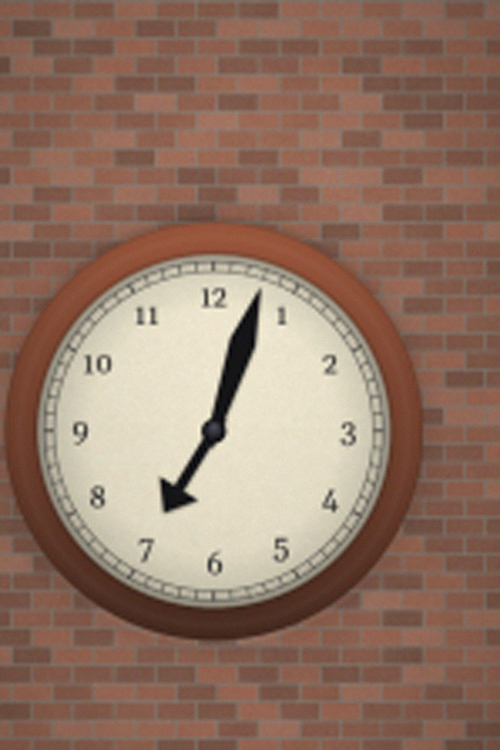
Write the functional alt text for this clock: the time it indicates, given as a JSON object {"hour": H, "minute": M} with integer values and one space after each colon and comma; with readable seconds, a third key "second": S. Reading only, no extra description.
{"hour": 7, "minute": 3}
